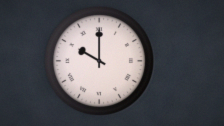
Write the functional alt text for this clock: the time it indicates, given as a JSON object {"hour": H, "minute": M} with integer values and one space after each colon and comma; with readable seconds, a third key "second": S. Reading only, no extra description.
{"hour": 10, "minute": 0}
